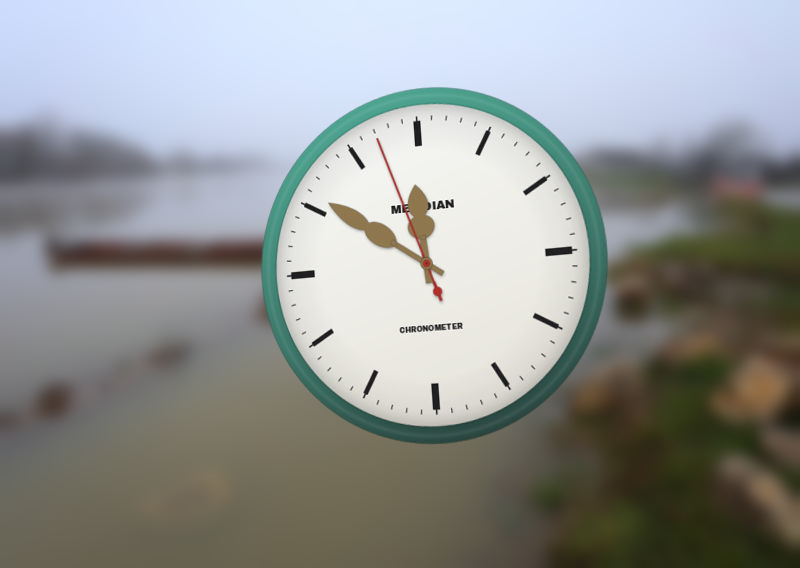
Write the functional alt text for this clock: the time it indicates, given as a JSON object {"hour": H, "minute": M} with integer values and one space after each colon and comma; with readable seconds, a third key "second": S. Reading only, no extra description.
{"hour": 11, "minute": 50, "second": 57}
